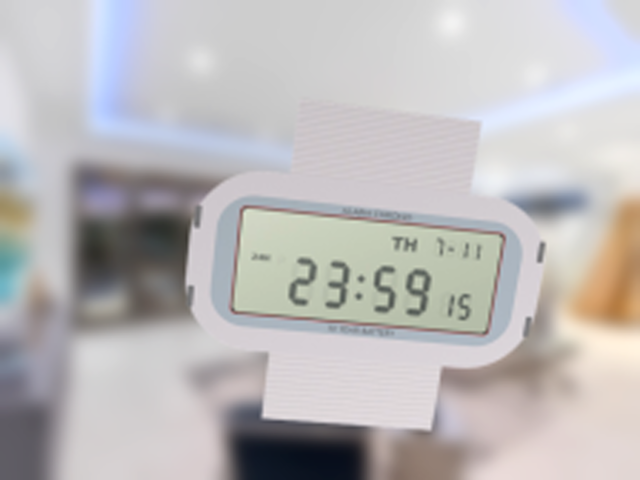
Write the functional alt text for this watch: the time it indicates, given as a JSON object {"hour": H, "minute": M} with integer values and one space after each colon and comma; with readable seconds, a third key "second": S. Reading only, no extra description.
{"hour": 23, "minute": 59, "second": 15}
